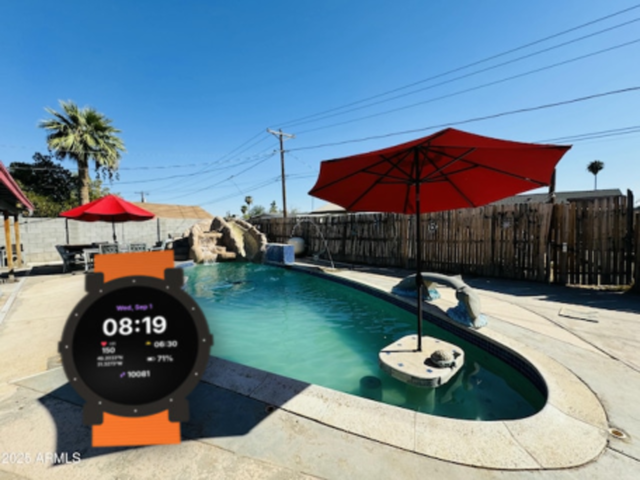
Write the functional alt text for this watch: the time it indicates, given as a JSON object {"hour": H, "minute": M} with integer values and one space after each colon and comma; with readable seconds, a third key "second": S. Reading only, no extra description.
{"hour": 8, "minute": 19}
